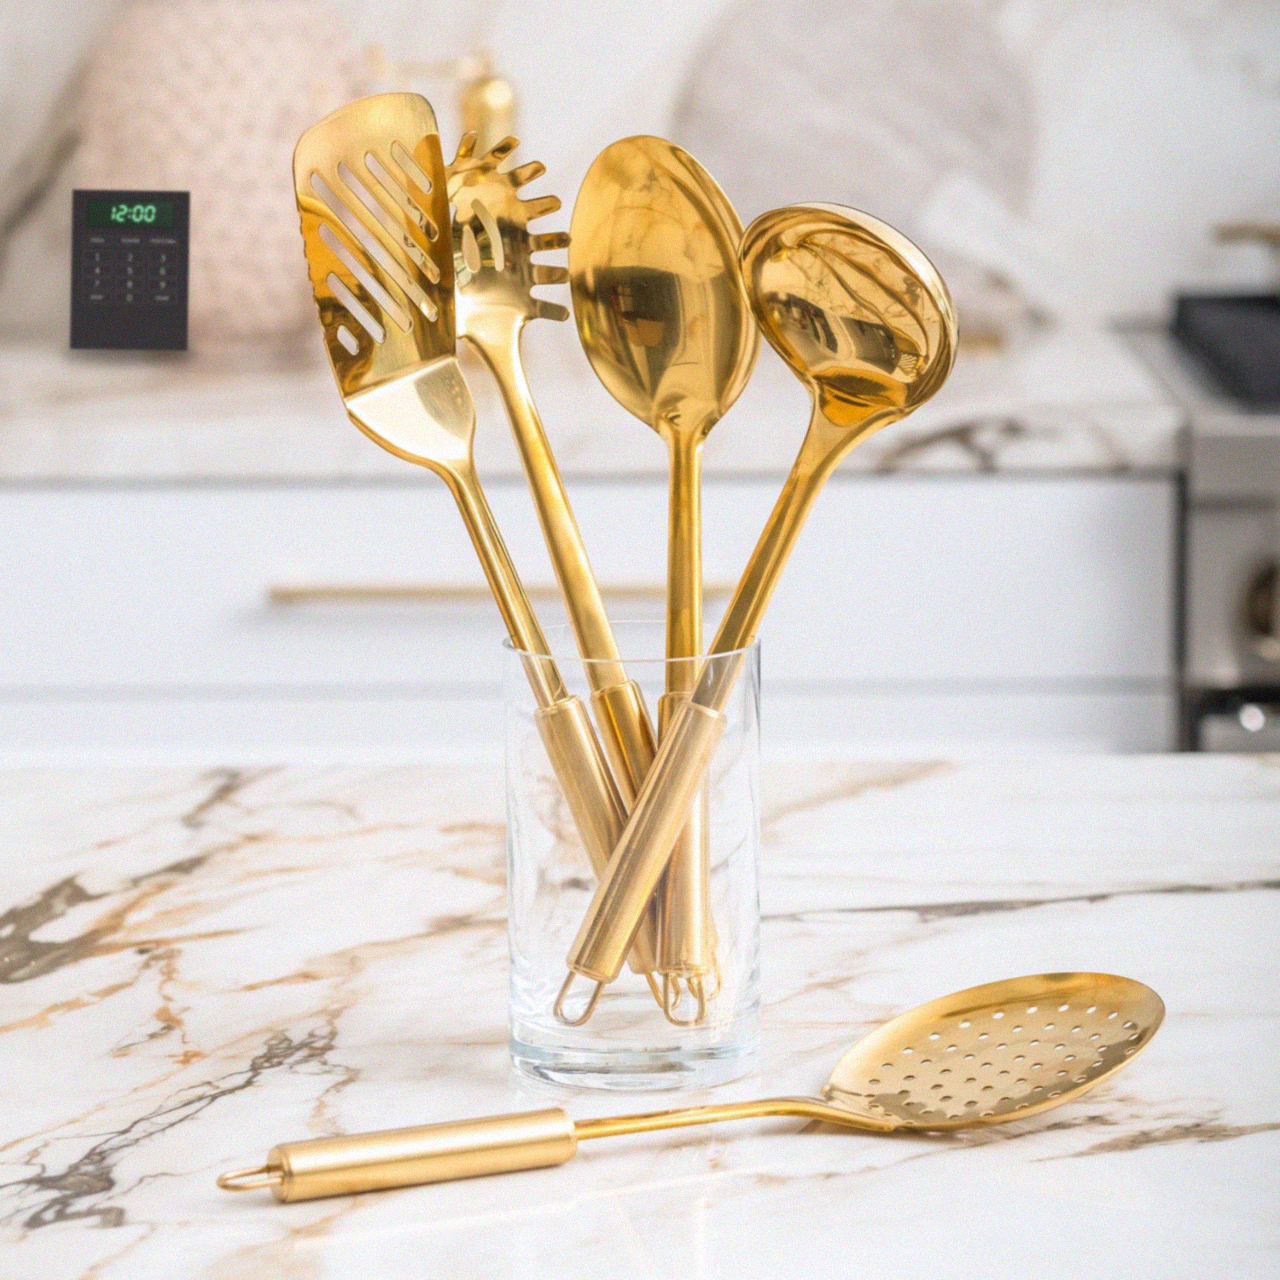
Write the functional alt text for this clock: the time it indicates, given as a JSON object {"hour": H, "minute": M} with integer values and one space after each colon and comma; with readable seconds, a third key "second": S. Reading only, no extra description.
{"hour": 12, "minute": 0}
